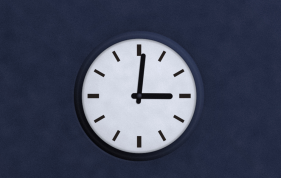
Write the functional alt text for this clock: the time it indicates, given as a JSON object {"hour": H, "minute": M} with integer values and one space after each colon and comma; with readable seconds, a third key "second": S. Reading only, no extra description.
{"hour": 3, "minute": 1}
